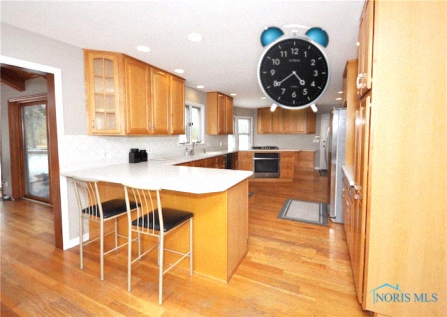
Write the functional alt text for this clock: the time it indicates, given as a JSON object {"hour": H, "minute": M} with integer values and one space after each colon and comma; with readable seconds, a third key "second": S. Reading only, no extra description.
{"hour": 4, "minute": 39}
